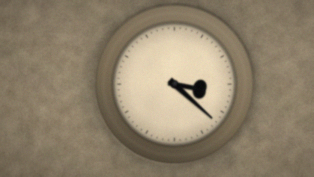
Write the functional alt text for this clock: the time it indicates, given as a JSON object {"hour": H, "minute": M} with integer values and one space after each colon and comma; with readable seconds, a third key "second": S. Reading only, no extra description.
{"hour": 3, "minute": 22}
